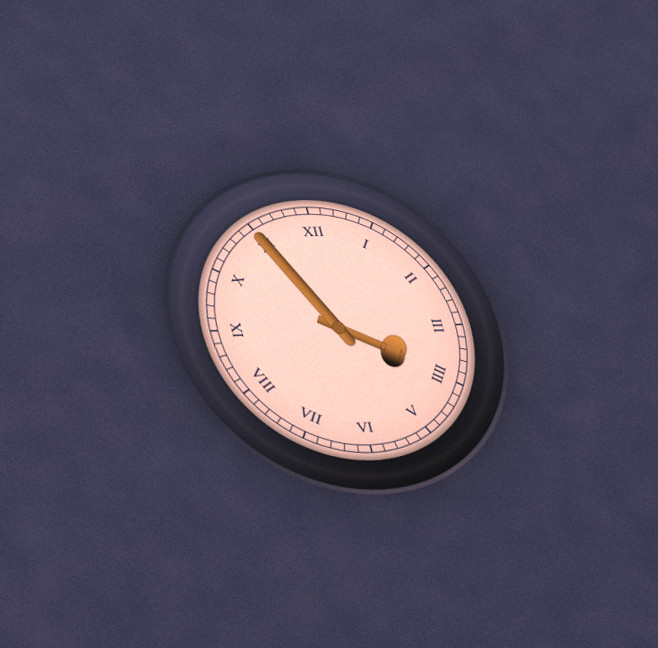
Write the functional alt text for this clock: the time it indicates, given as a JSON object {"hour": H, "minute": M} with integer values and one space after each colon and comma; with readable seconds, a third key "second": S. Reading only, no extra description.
{"hour": 3, "minute": 55}
